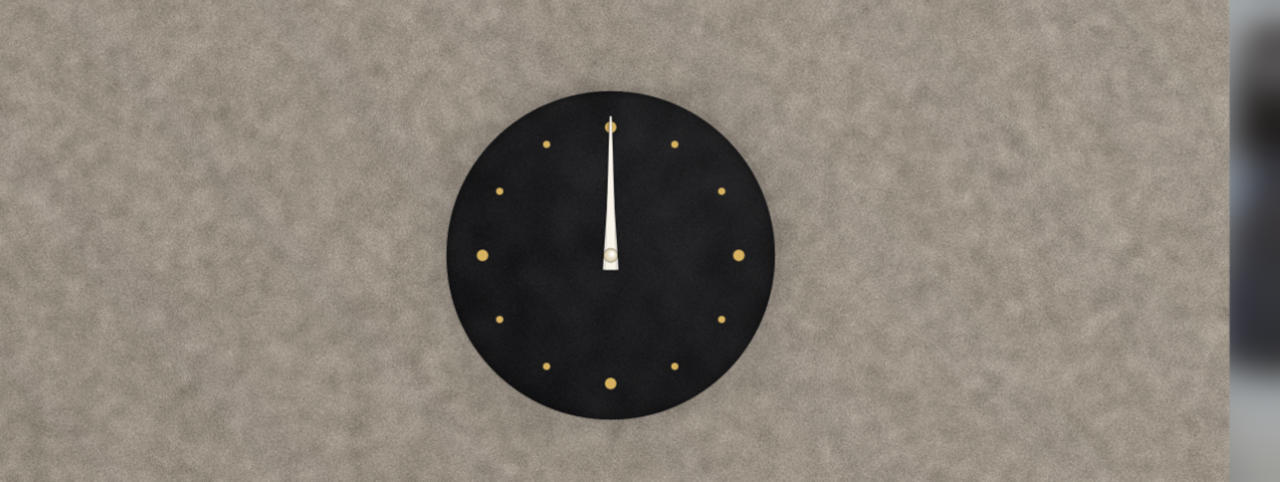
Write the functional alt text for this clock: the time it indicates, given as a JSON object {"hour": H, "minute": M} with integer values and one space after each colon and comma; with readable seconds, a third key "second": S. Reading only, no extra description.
{"hour": 12, "minute": 0}
